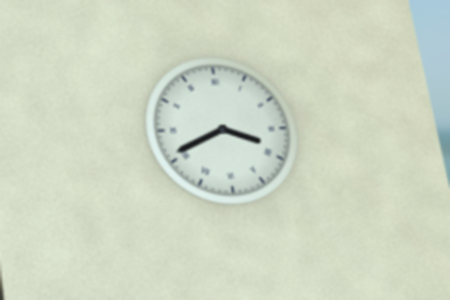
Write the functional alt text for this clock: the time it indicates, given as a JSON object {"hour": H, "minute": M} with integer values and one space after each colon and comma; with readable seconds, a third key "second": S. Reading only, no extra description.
{"hour": 3, "minute": 41}
